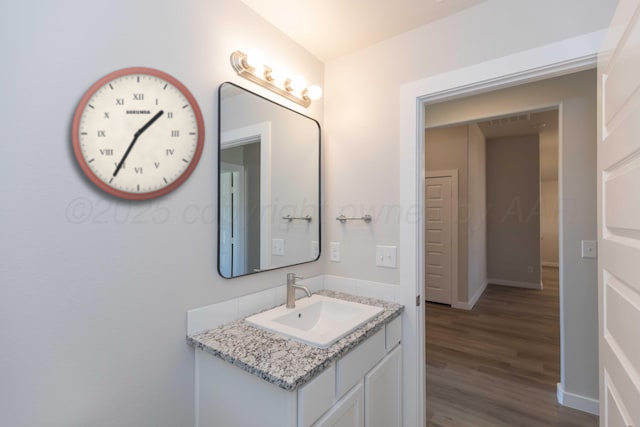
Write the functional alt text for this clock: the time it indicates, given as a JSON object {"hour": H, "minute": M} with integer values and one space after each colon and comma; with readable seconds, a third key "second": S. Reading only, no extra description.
{"hour": 1, "minute": 35}
